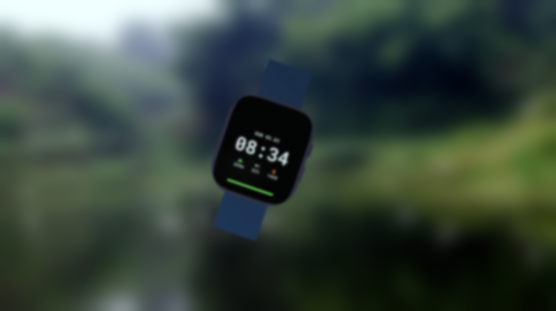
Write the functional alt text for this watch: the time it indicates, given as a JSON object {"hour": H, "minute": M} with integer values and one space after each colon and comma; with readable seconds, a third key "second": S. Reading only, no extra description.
{"hour": 8, "minute": 34}
